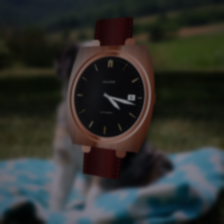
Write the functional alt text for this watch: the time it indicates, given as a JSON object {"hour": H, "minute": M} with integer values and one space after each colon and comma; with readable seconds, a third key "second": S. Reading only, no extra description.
{"hour": 4, "minute": 17}
